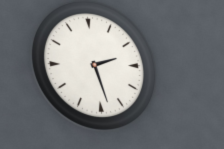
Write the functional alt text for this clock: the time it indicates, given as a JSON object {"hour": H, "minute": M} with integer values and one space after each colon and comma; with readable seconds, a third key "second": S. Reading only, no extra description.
{"hour": 2, "minute": 28}
